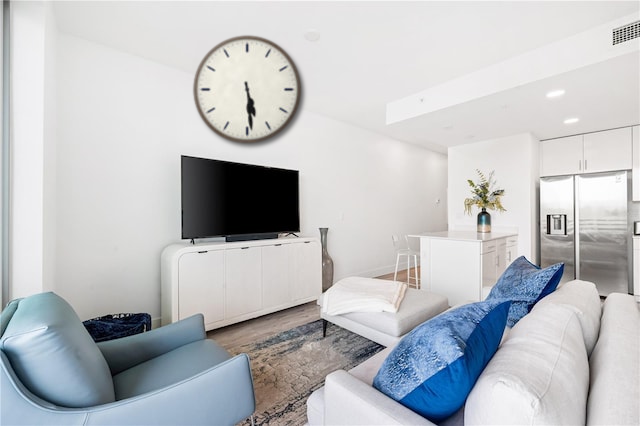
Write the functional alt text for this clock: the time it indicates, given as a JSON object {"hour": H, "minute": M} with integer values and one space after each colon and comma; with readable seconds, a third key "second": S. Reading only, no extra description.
{"hour": 5, "minute": 29}
